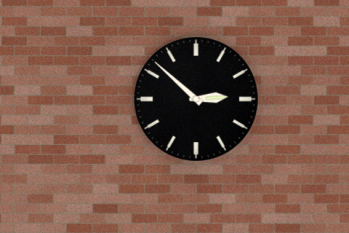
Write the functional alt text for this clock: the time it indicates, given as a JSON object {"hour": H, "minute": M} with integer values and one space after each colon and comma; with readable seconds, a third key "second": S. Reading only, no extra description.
{"hour": 2, "minute": 52}
